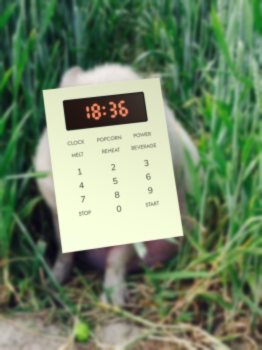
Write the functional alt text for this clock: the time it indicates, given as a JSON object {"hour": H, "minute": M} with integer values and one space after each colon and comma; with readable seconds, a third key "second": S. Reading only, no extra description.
{"hour": 18, "minute": 36}
